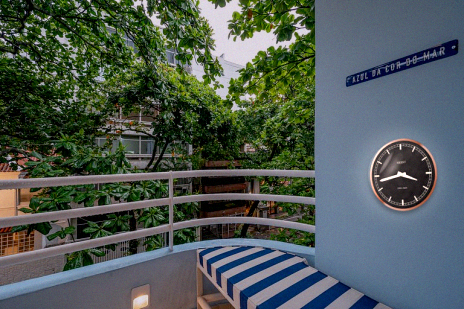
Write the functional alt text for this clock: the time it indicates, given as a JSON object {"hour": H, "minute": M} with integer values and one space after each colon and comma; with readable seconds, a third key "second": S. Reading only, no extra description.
{"hour": 3, "minute": 43}
